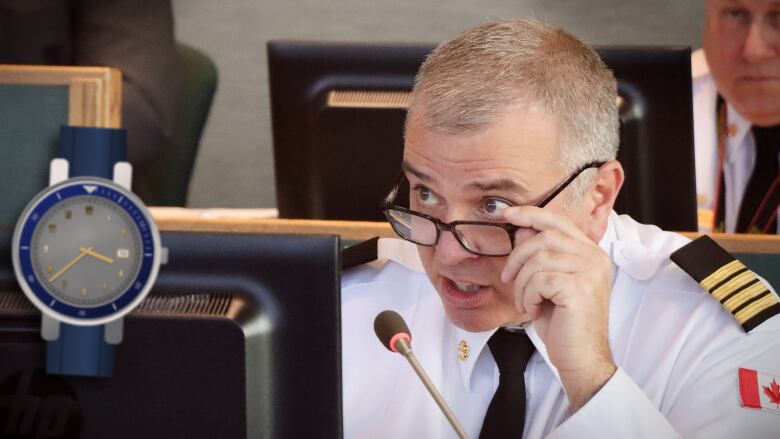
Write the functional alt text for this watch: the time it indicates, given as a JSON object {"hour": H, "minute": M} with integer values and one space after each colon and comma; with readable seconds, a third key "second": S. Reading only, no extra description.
{"hour": 3, "minute": 38}
